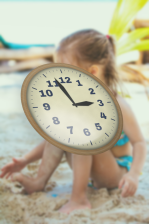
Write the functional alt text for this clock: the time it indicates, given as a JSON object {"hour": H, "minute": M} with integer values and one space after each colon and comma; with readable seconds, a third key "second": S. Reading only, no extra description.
{"hour": 2, "minute": 57}
